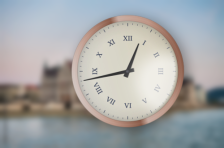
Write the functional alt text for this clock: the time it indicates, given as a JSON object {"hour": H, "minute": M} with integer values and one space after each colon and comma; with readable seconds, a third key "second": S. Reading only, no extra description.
{"hour": 12, "minute": 43}
